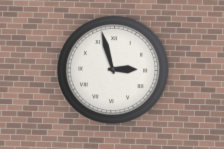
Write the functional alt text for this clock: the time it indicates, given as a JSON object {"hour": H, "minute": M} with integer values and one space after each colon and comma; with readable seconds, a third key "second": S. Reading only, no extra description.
{"hour": 2, "minute": 57}
